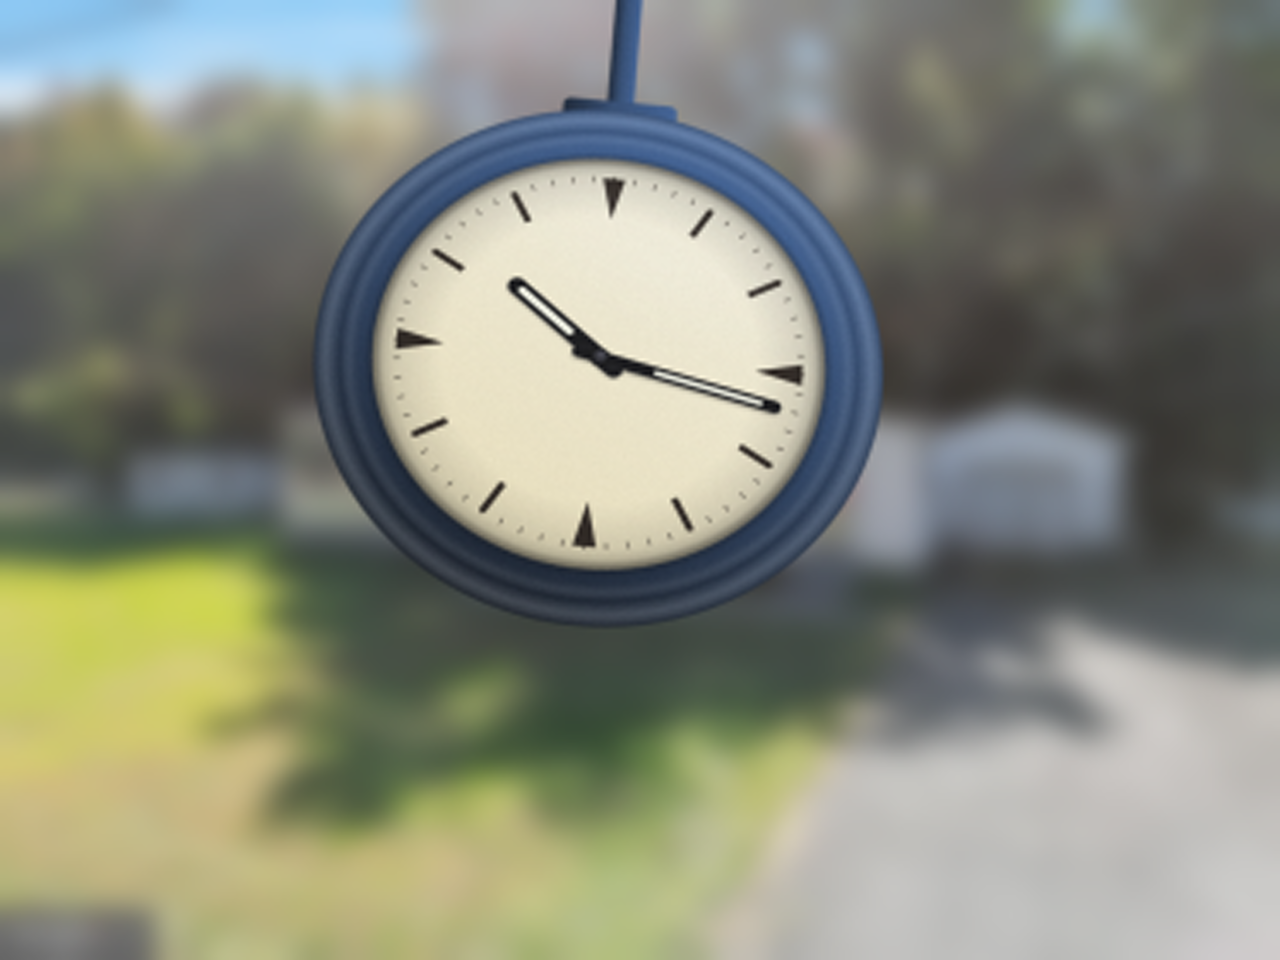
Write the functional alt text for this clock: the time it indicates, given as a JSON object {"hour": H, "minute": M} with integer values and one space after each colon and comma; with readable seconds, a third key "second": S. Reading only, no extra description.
{"hour": 10, "minute": 17}
